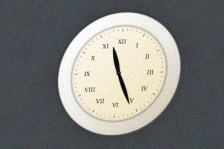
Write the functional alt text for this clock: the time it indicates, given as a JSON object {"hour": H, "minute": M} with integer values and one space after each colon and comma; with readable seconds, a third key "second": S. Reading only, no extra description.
{"hour": 11, "minute": 26}
